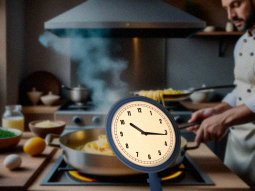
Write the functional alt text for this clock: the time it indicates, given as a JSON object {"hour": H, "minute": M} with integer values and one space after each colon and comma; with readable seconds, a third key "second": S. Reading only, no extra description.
{"hour": 10, "minute": 16}
